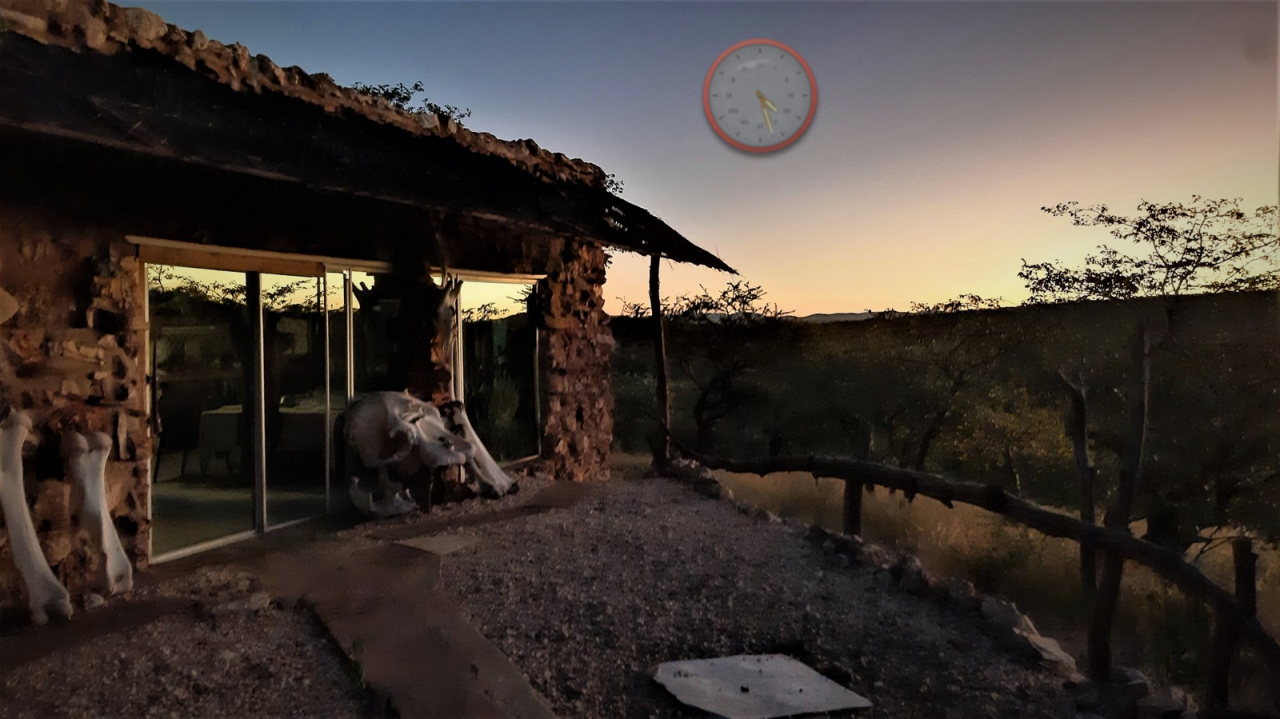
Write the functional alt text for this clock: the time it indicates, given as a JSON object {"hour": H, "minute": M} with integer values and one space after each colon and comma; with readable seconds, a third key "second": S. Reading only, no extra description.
{"hour": 4, "minute": 27}
